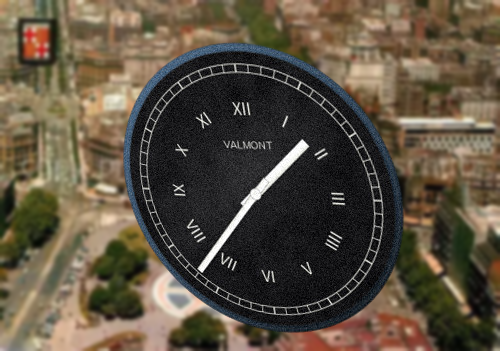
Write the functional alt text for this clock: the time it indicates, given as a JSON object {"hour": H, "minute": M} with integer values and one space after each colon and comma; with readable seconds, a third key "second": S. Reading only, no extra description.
{"hour": 1, "minute": 37}
